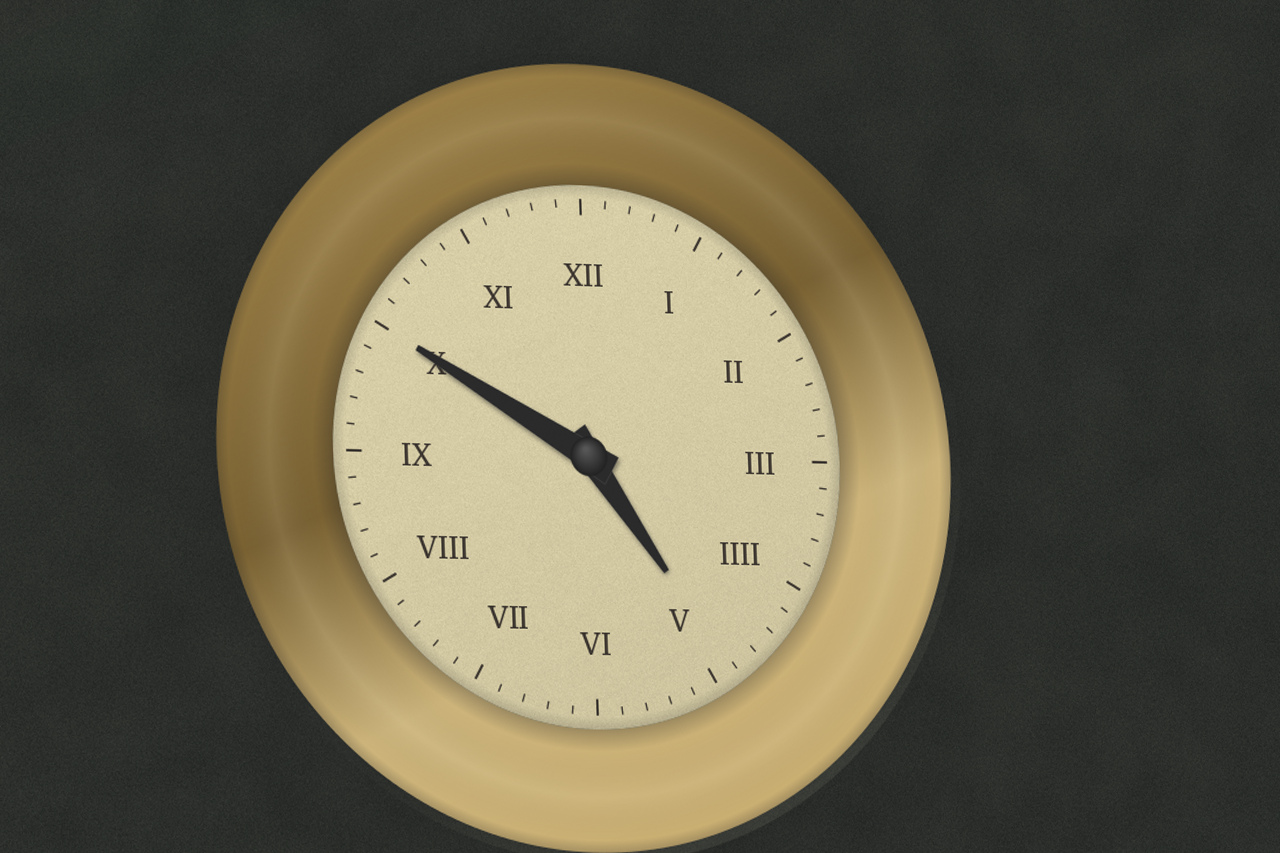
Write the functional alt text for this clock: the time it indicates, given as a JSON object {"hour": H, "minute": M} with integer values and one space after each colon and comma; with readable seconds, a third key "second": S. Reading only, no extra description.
{"hour": 4, "minute": 50}
